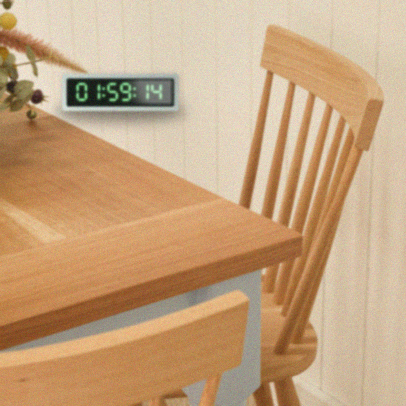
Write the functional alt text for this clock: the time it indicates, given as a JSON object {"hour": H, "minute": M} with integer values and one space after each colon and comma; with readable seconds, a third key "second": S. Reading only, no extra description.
{"hour": 1, "minute": 59, "second": 14}
